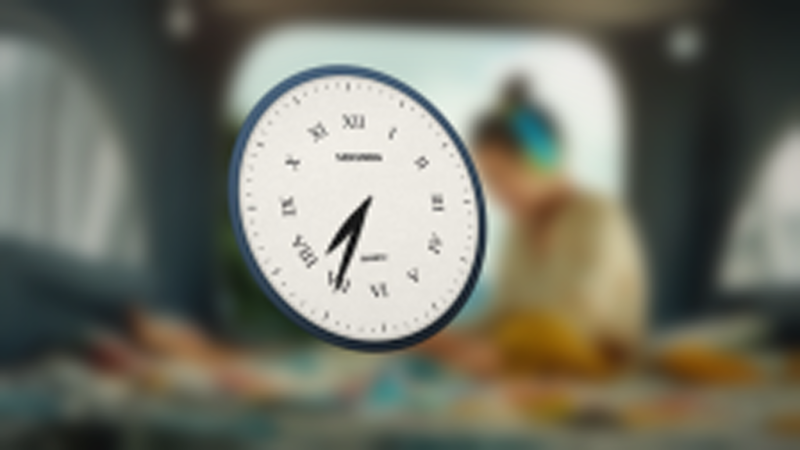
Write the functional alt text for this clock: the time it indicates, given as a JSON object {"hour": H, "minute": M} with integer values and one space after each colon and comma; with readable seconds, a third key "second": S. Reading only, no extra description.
{"hour": 7, "minute": 35}
